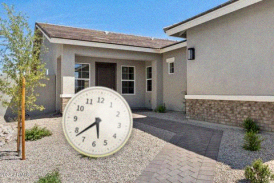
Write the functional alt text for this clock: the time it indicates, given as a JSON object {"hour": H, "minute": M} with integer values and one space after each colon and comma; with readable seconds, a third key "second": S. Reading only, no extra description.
{"hour": 5, "minute": 38}
